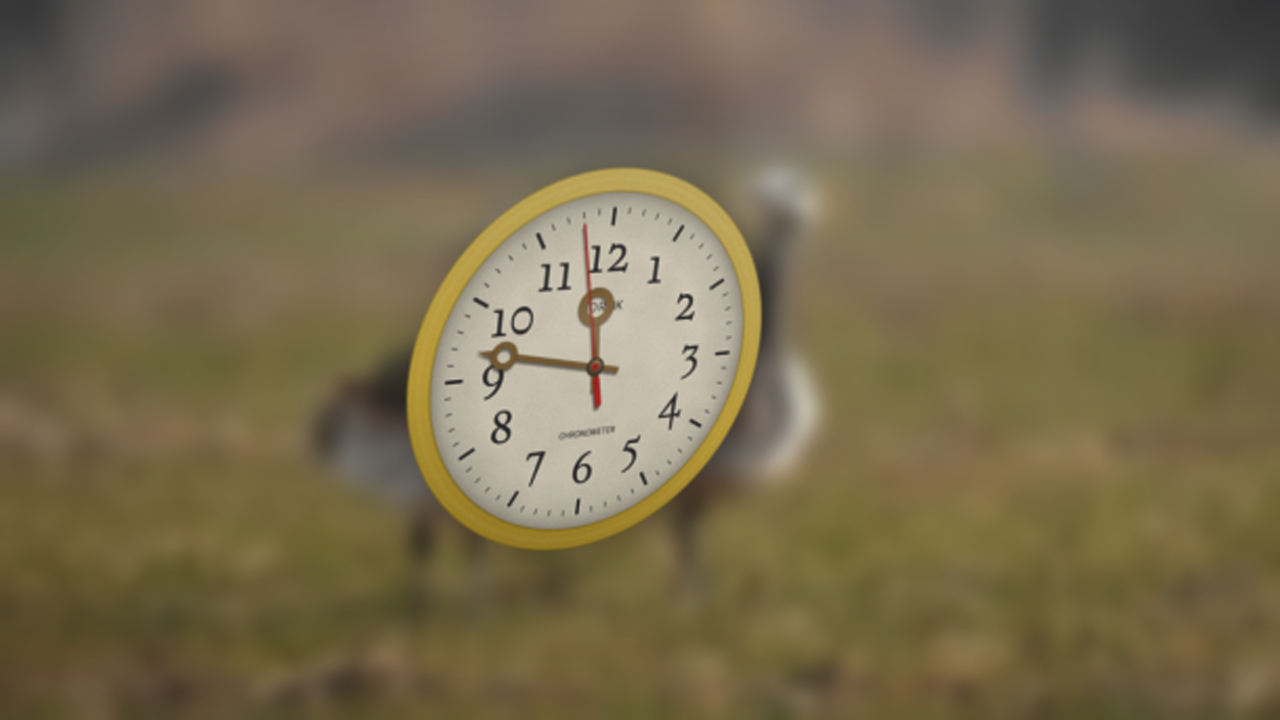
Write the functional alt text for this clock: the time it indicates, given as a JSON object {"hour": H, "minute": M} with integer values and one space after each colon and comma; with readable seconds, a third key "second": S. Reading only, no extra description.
{"hour": 11, "minute": 46, "second": 58}
